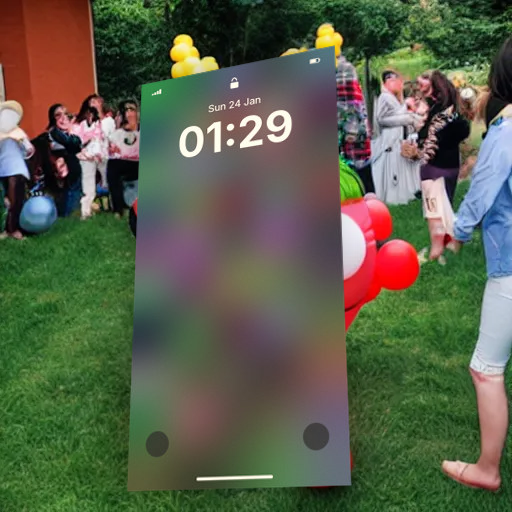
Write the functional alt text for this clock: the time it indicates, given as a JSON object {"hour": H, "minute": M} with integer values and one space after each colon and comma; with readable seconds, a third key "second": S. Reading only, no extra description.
{"hour": 1, "minute": 29}
